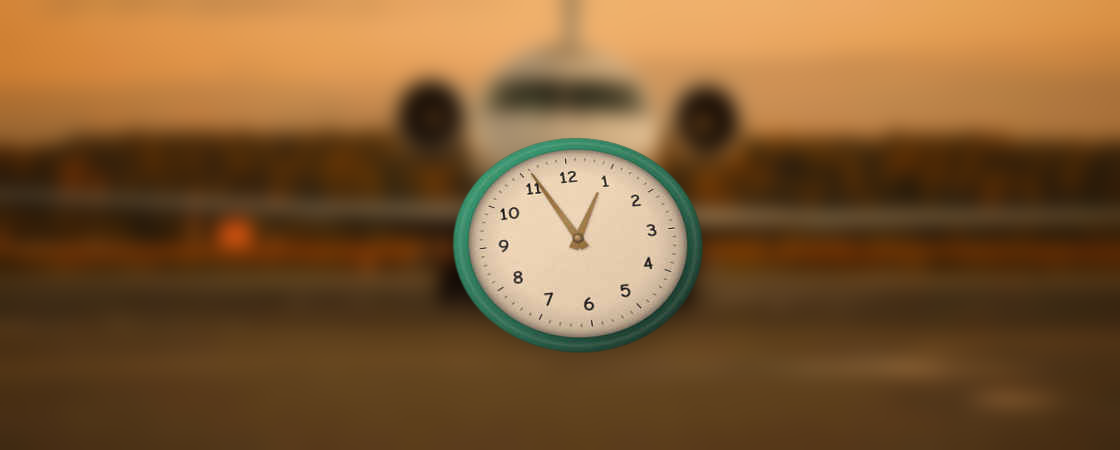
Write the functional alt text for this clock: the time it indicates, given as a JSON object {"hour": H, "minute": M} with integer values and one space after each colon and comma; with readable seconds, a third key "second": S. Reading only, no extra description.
{"hour": 12, "minute": 56}
